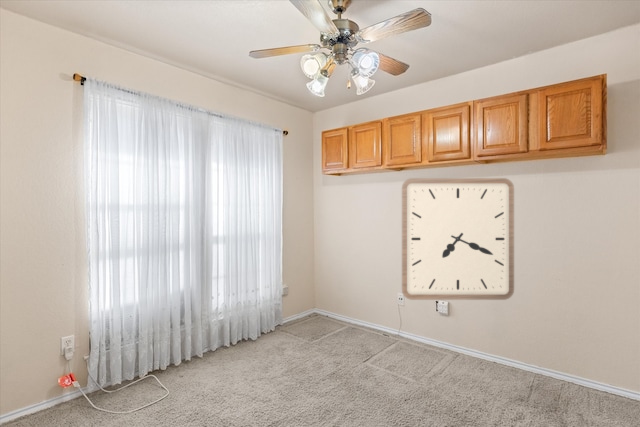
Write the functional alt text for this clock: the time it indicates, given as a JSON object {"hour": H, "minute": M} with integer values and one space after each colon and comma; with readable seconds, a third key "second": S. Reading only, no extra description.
{"hour": 7, "minute": 19}
